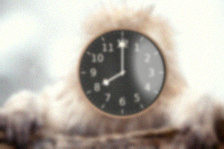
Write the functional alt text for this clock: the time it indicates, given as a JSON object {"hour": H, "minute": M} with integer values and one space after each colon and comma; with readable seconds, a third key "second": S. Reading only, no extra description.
{"hour": 8, "minute": 0}
